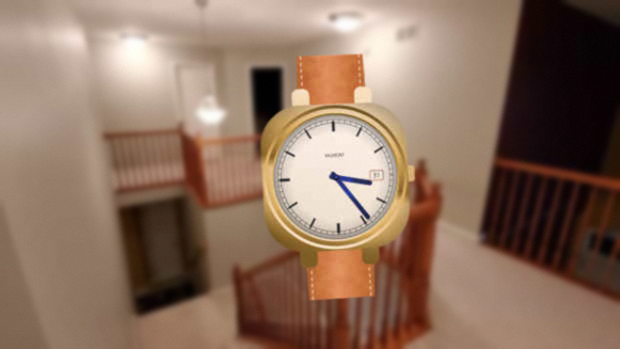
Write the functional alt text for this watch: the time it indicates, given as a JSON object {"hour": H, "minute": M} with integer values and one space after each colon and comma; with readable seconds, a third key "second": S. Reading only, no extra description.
{"hour": 3, "minute": 24}
